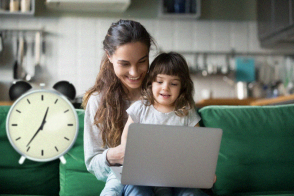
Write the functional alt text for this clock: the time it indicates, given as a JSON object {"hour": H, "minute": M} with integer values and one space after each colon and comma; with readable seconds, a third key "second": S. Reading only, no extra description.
{"hour": 12, "minute": 36}
